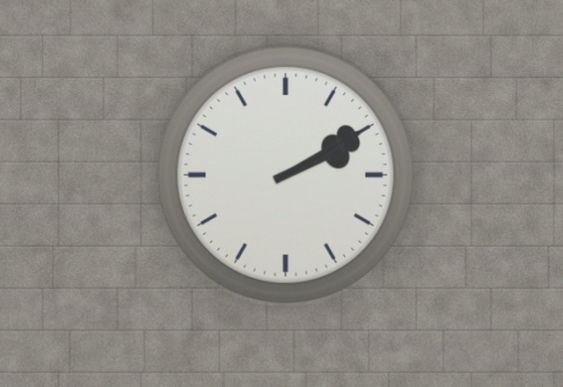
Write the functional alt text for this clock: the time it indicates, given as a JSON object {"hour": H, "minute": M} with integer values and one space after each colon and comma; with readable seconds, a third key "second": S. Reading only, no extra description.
{"hour": 2, "minute": 10}
